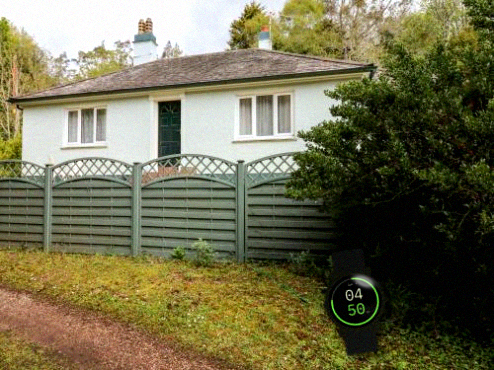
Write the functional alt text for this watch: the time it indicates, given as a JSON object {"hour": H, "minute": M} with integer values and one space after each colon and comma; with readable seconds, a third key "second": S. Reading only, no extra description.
{"hour": 4, "minute": 50}
